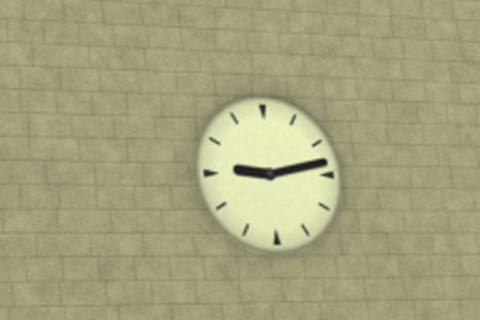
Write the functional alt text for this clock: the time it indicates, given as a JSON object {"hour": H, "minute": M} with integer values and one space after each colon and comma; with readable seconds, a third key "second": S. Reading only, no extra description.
{"hour": 9, "minute": 13}
